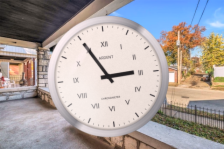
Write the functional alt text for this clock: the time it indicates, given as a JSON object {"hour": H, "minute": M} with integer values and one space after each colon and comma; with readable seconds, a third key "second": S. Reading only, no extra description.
{"hour": 2, "minute": 55}
